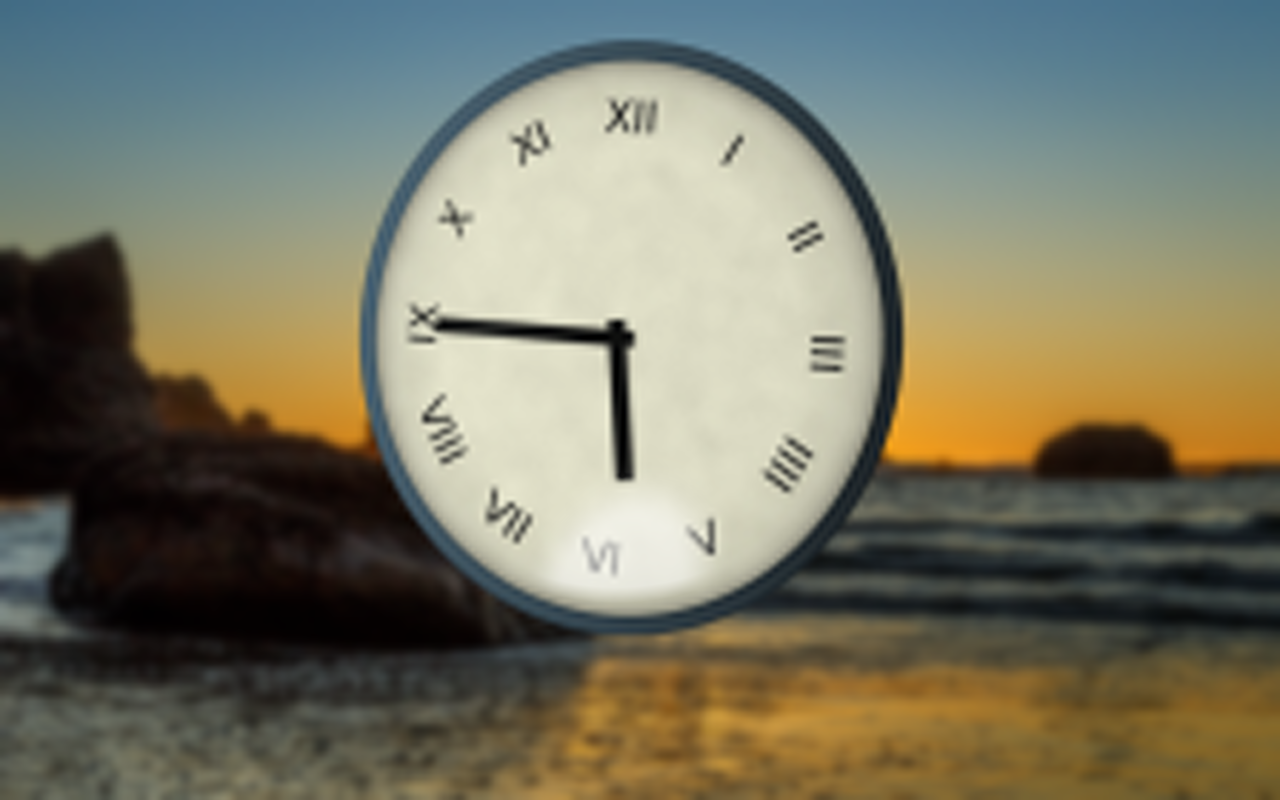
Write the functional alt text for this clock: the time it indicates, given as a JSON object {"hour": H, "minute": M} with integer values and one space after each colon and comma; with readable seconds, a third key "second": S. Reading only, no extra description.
{"hour": 5, "minute": 45}
